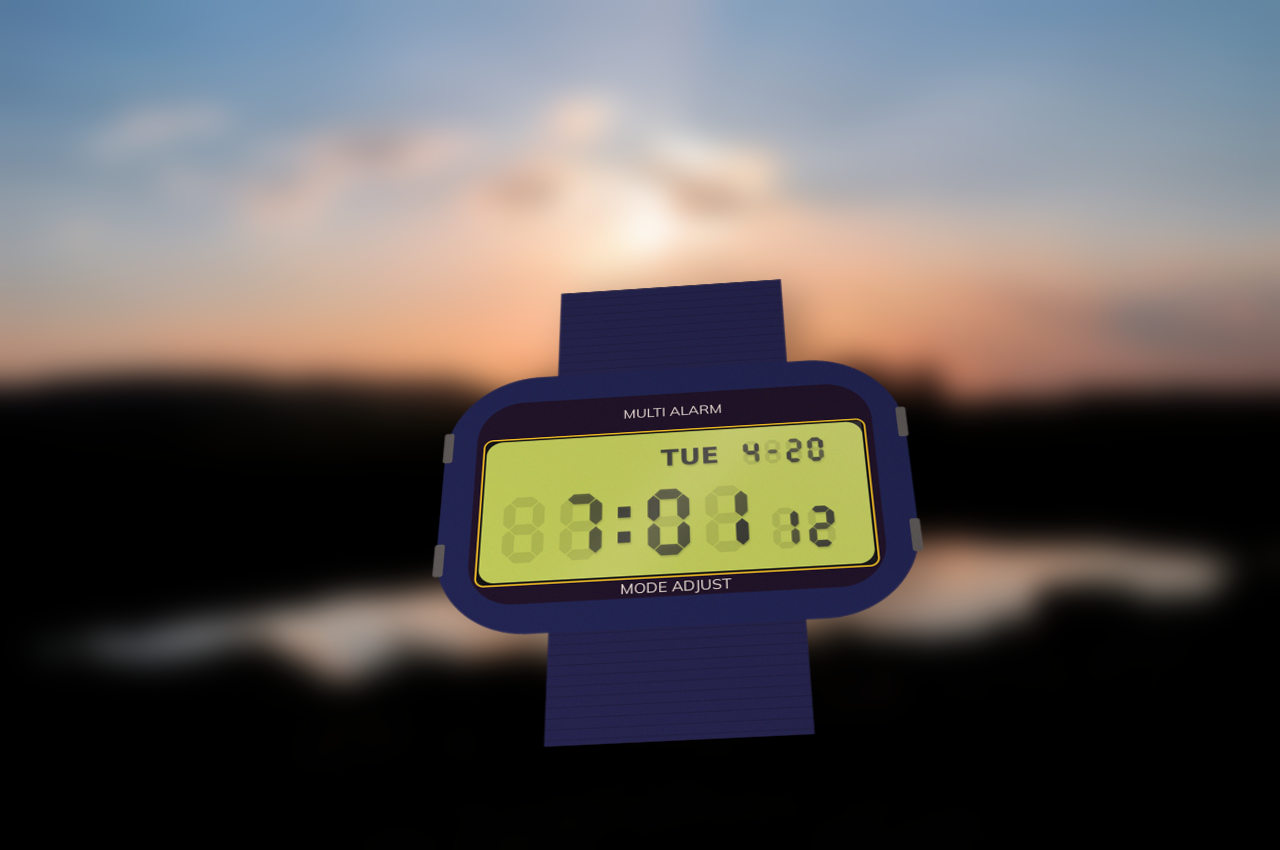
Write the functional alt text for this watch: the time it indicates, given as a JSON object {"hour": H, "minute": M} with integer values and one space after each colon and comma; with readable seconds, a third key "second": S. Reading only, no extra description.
{"hour": 7, "minute": 1, "second": 12}
